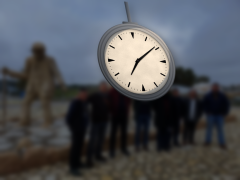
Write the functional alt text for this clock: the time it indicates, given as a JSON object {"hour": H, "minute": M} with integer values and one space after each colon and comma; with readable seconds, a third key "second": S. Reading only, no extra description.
{"hour": 7, "minute": 9}
